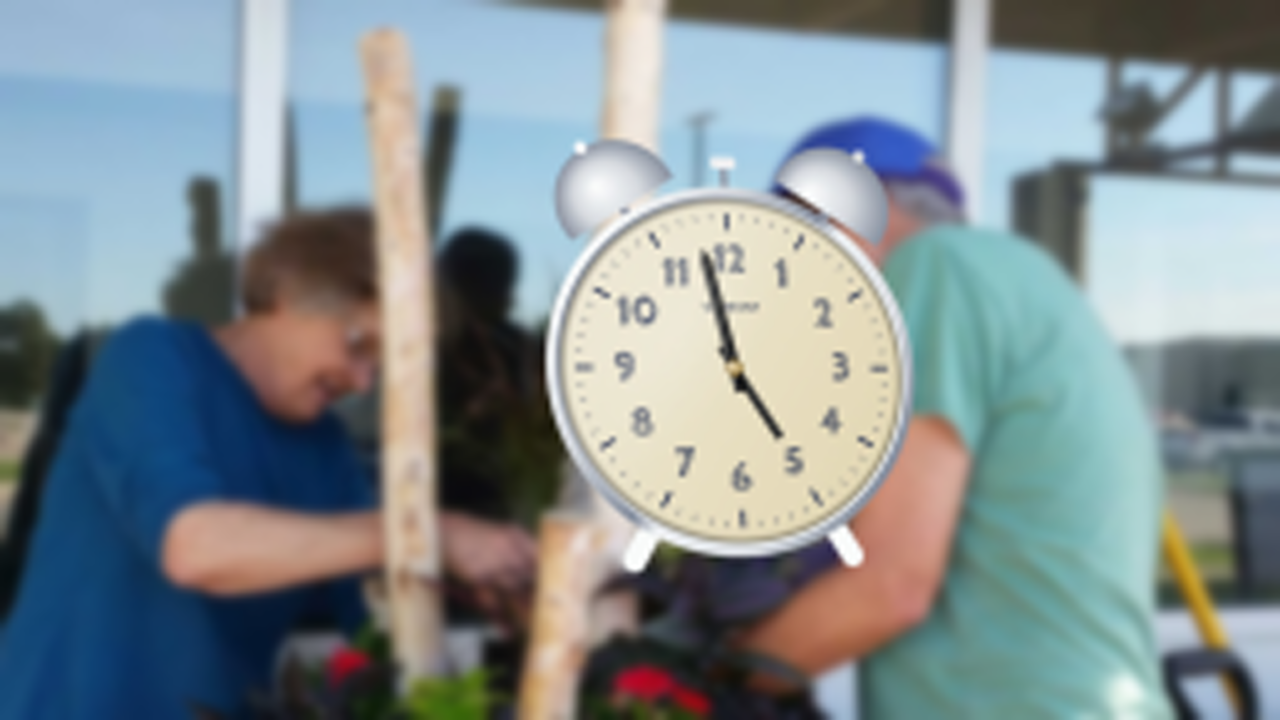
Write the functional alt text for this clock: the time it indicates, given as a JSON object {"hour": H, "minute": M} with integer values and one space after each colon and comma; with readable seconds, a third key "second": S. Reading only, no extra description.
{"hour": 4, "minute": 58}
